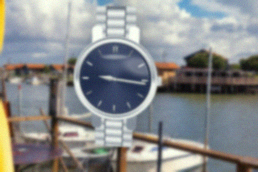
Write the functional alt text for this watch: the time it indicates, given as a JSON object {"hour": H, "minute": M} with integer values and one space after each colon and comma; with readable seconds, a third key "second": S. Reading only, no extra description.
{"hour": 9, "minute": 16}
